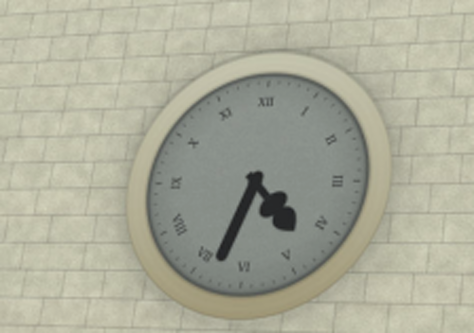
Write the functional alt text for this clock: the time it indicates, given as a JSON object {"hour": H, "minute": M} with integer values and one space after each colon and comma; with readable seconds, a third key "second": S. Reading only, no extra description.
{"hour": 4, "minute": 33}
